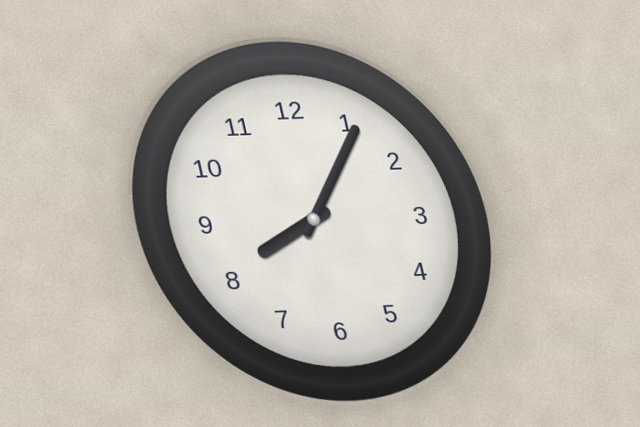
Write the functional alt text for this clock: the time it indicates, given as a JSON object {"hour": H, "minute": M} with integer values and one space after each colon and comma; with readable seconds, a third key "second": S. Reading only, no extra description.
{"hour": 8, "minute": 6}
